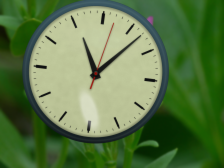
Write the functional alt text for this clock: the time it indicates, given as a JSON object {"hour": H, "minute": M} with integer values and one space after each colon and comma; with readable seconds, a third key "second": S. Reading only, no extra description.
{"hour": 11, "minute": 7, "second": 2}
